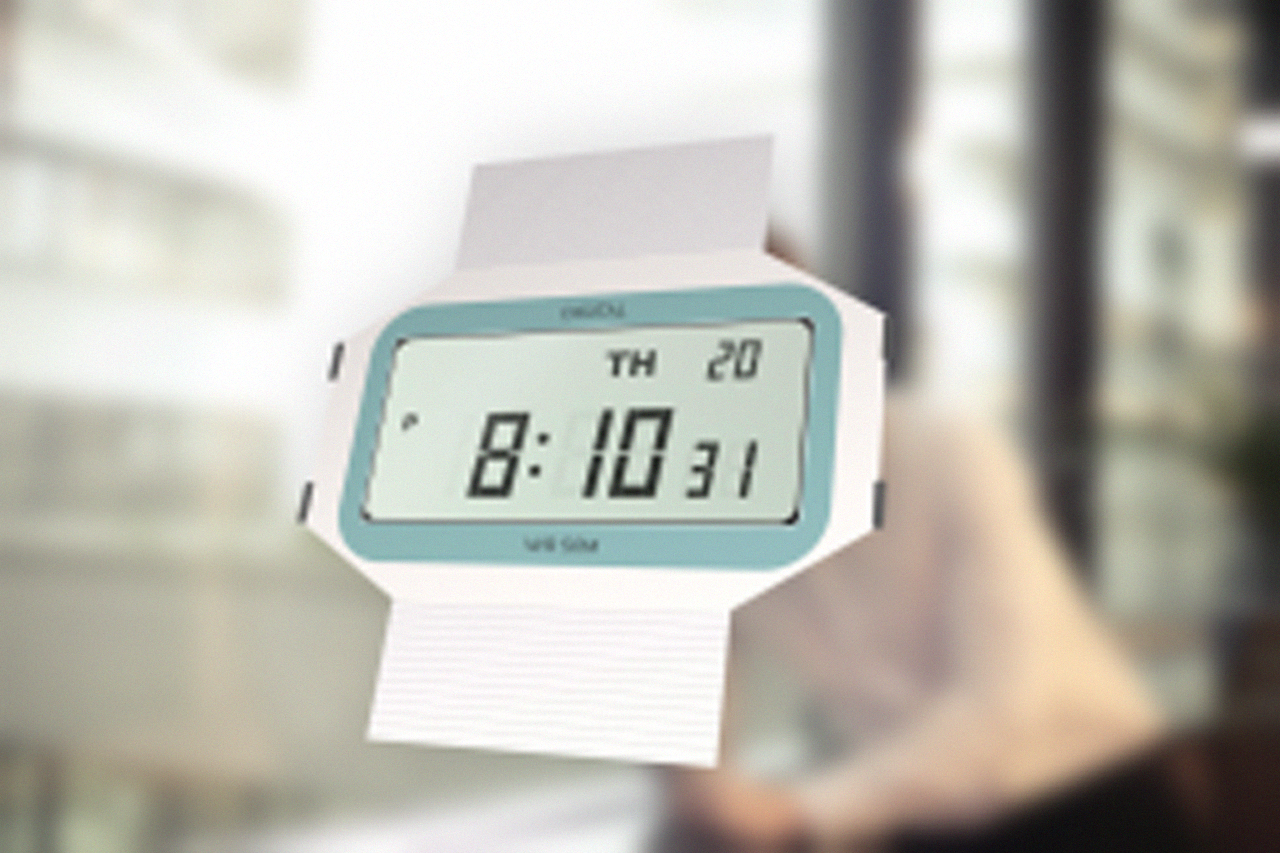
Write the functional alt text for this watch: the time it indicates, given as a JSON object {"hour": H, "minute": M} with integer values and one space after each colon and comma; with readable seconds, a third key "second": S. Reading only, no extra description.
{"hour": 8, "minute": 10, "second": 31}
